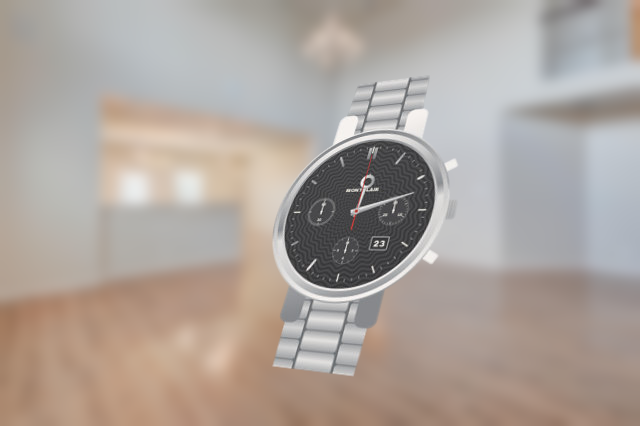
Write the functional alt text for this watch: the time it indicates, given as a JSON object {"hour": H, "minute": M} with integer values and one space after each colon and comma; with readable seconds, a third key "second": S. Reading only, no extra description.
{"hour": 12, "minute": 12}
